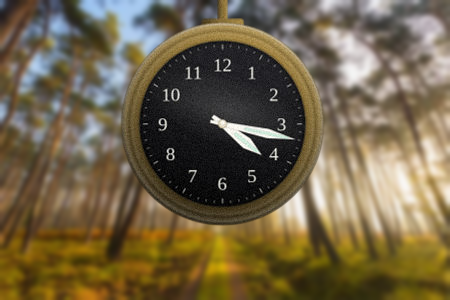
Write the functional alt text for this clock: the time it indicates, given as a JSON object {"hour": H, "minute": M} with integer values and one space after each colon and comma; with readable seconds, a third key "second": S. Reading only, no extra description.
{"hour": 4, "minute": 17}
